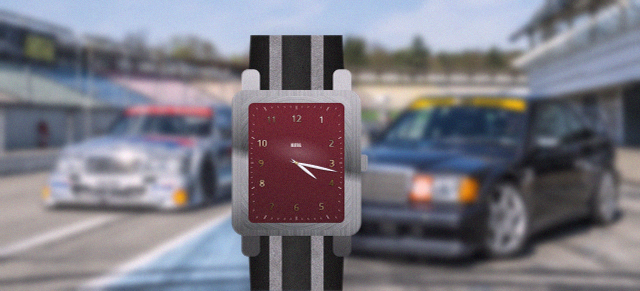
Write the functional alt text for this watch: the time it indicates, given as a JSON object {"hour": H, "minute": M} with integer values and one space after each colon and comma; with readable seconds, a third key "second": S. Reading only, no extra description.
{"hour": 4, "minute": 17}
